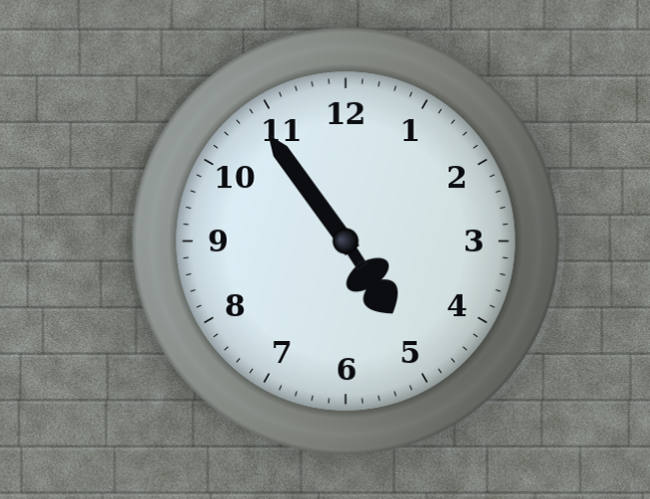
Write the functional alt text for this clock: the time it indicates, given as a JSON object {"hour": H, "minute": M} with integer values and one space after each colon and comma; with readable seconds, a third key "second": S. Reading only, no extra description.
{"hour": 4, "minute": 54}
